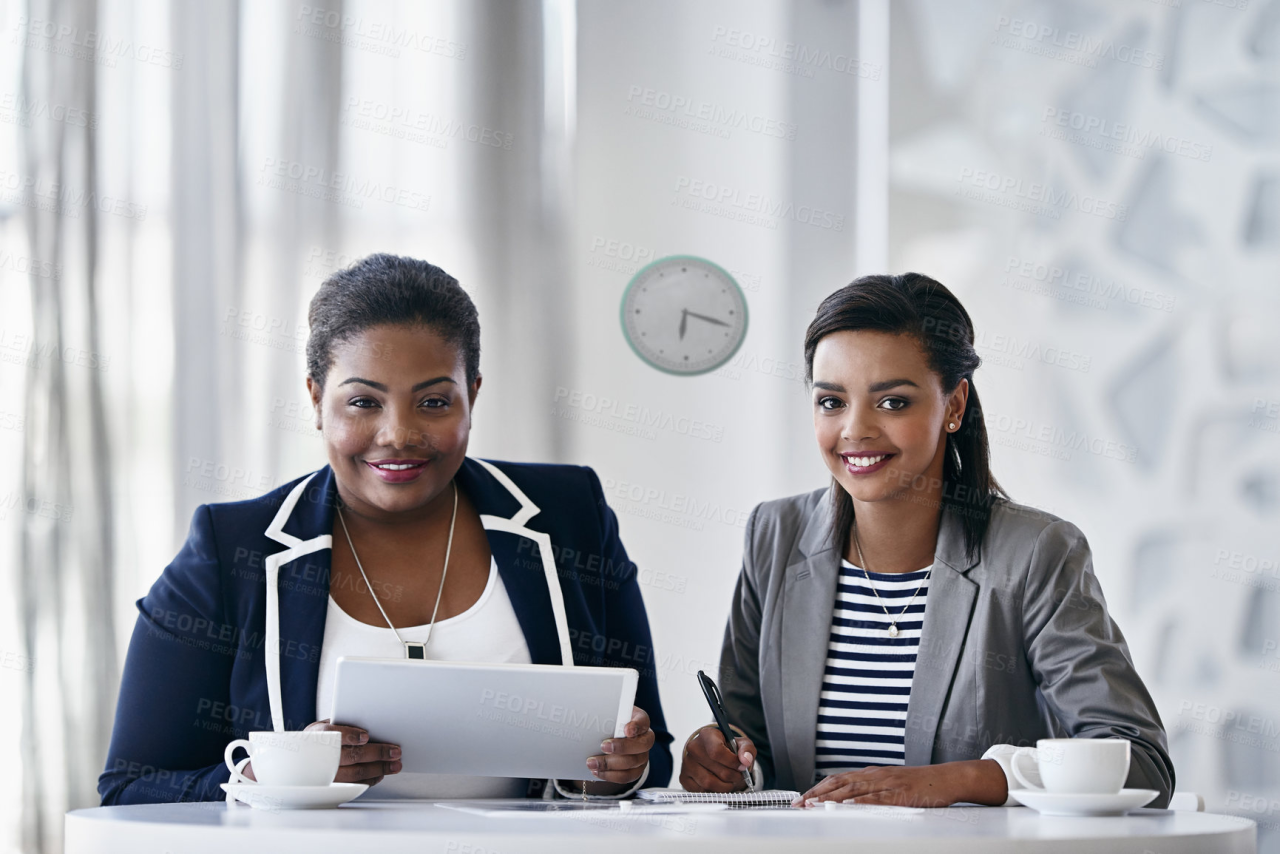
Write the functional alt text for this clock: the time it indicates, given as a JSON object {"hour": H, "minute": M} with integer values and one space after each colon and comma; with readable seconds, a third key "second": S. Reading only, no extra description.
{"hour": 6, "minute": 18}
